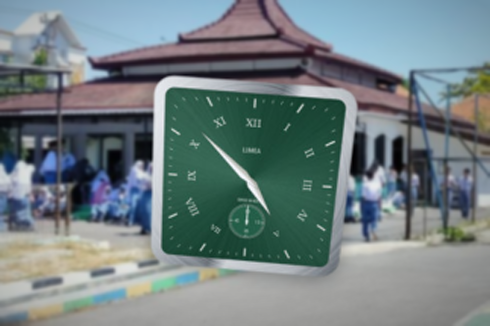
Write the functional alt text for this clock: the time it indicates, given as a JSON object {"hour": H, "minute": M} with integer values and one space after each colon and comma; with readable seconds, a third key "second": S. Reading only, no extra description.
{"hour": 4, "minute": 52}
